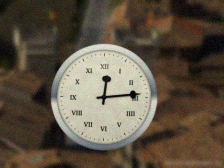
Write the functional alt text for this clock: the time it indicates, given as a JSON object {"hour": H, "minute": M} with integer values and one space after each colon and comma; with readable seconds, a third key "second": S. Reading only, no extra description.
{"hour": 12, "minute": 14}
